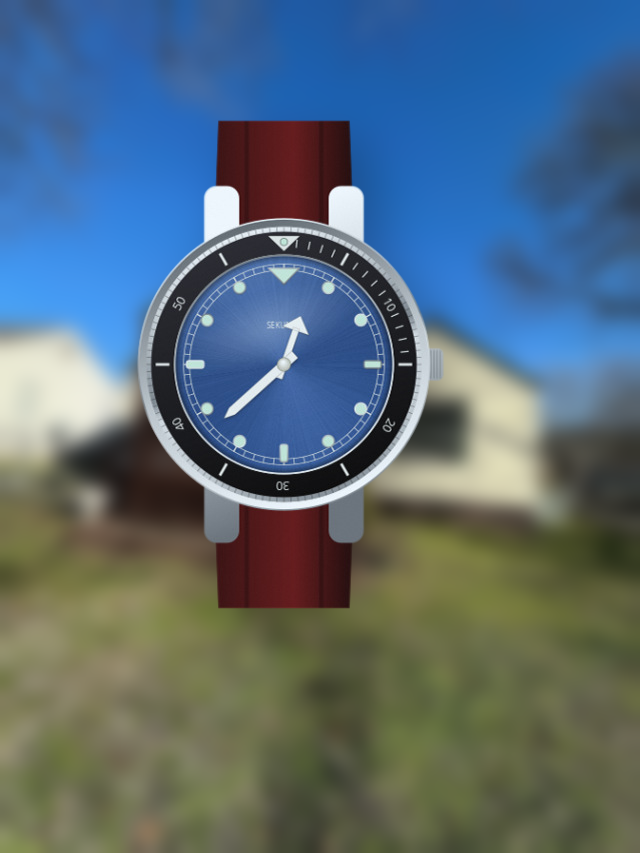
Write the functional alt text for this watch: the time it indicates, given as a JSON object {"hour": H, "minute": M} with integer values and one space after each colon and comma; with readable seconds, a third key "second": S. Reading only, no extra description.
{"hour": 12, "minute": 38}
